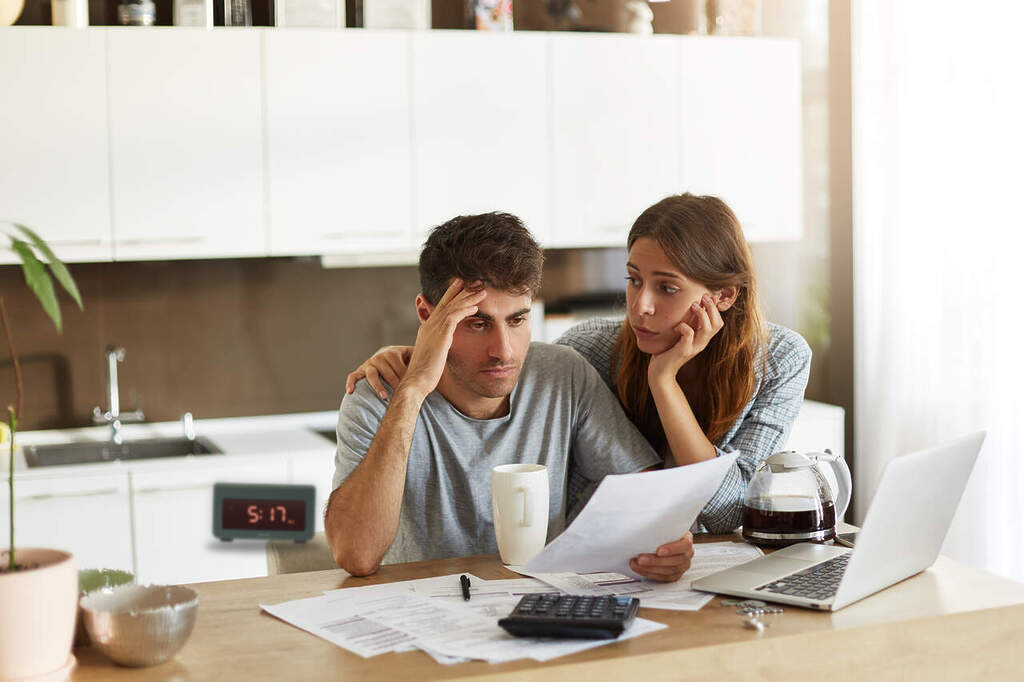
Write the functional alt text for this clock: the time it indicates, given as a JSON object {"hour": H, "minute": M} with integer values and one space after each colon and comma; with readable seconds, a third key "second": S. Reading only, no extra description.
{"hour": 5, "minute": 17}
